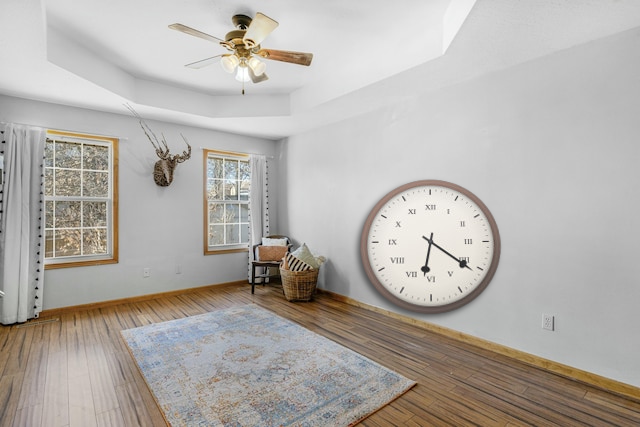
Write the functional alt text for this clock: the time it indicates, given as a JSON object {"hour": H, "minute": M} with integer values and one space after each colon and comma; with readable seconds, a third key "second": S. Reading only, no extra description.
{"hour": 6, "minute": 21}
